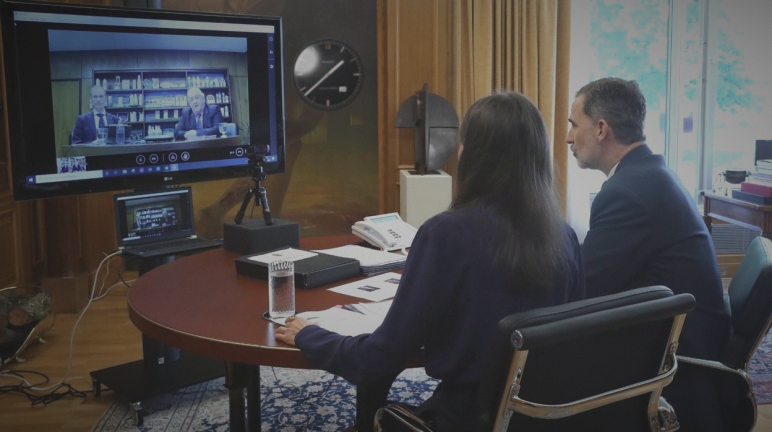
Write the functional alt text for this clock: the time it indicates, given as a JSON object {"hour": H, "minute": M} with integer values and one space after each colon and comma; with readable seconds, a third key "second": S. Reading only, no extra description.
{"hour": 1, "minute": 38}
